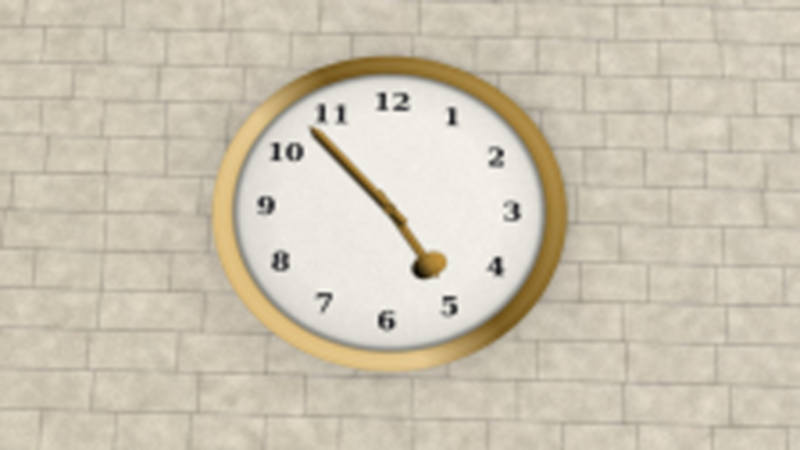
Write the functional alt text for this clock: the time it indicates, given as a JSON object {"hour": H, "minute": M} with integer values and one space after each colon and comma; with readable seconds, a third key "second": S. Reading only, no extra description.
{"hour": 4, "minute": 53}
